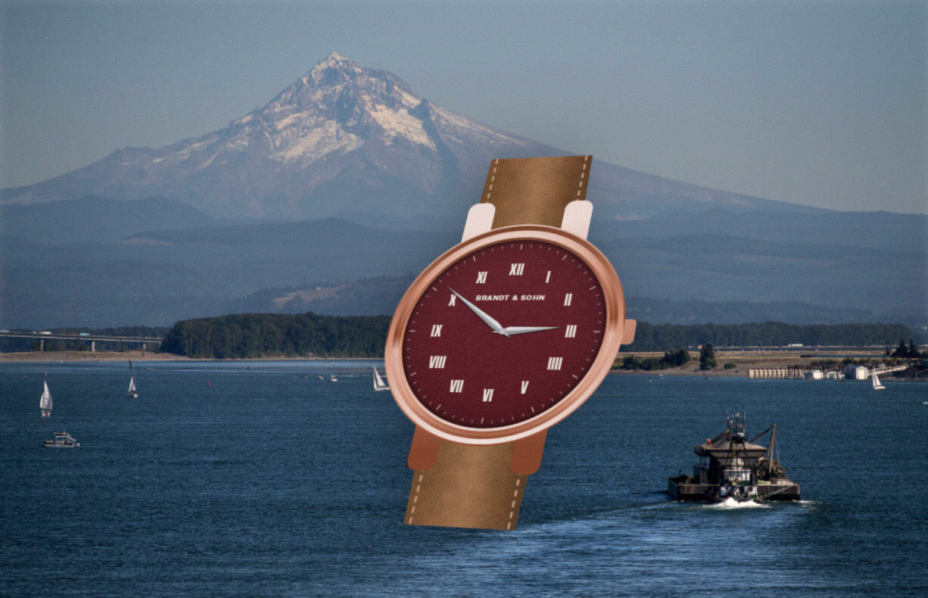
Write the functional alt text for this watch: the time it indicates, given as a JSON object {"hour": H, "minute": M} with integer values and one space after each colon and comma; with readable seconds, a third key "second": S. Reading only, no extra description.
{"hour": 2, "minute": 51}
